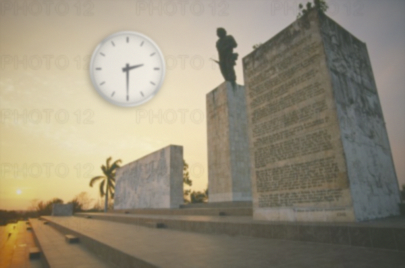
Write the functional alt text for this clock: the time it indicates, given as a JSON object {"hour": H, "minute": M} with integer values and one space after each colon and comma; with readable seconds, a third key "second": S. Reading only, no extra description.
{"hour": 2, "minute": 30}
